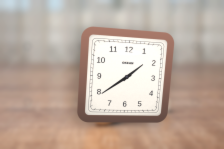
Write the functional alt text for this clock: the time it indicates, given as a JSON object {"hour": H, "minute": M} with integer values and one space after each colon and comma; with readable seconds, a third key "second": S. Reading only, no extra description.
{"hour": 1, "minute": 39}
